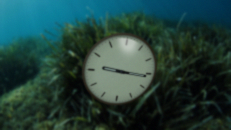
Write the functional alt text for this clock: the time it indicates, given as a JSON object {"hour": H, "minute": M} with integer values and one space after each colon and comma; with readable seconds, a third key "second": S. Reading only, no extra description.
{"hour": 9, "minute": 16}
